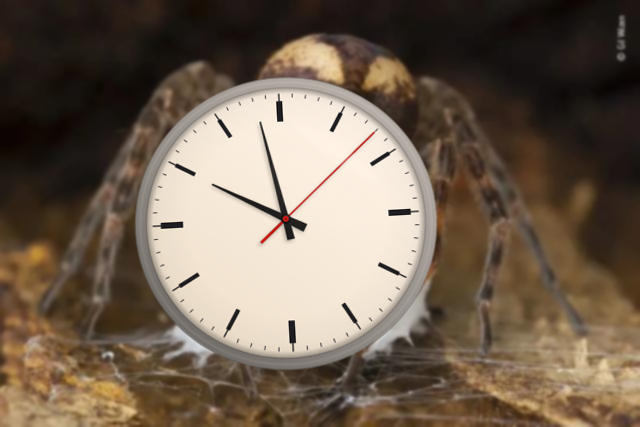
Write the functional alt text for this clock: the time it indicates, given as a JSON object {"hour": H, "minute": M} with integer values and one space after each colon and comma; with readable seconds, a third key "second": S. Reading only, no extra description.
{"hour": 9, "minute": 58, "second": 8}
